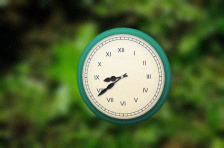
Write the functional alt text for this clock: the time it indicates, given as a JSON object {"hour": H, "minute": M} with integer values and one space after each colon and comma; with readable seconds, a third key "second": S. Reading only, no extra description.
{"hour": 8, "minute": 39}
